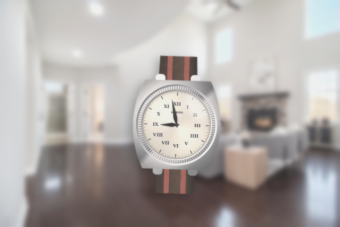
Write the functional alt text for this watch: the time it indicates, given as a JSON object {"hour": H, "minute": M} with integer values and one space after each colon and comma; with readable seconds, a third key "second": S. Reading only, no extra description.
{"hour": 8, "minute": 58}
